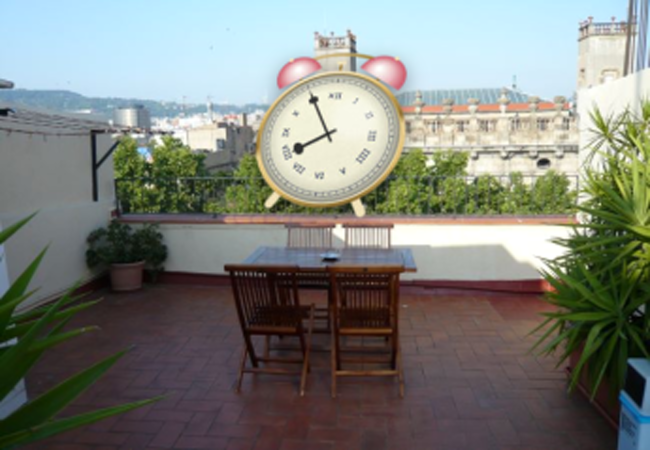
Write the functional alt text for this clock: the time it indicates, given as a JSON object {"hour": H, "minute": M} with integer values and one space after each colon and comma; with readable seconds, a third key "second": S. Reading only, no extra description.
{"hour": 7, "minute": 55}
